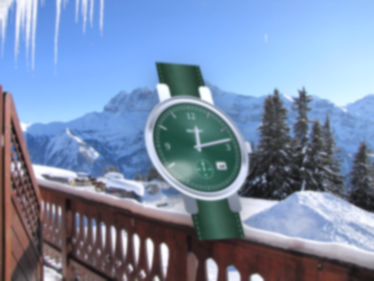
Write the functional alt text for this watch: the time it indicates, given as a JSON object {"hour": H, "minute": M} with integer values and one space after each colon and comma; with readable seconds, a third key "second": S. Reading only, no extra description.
{"hour": 12, "minute": 13}
